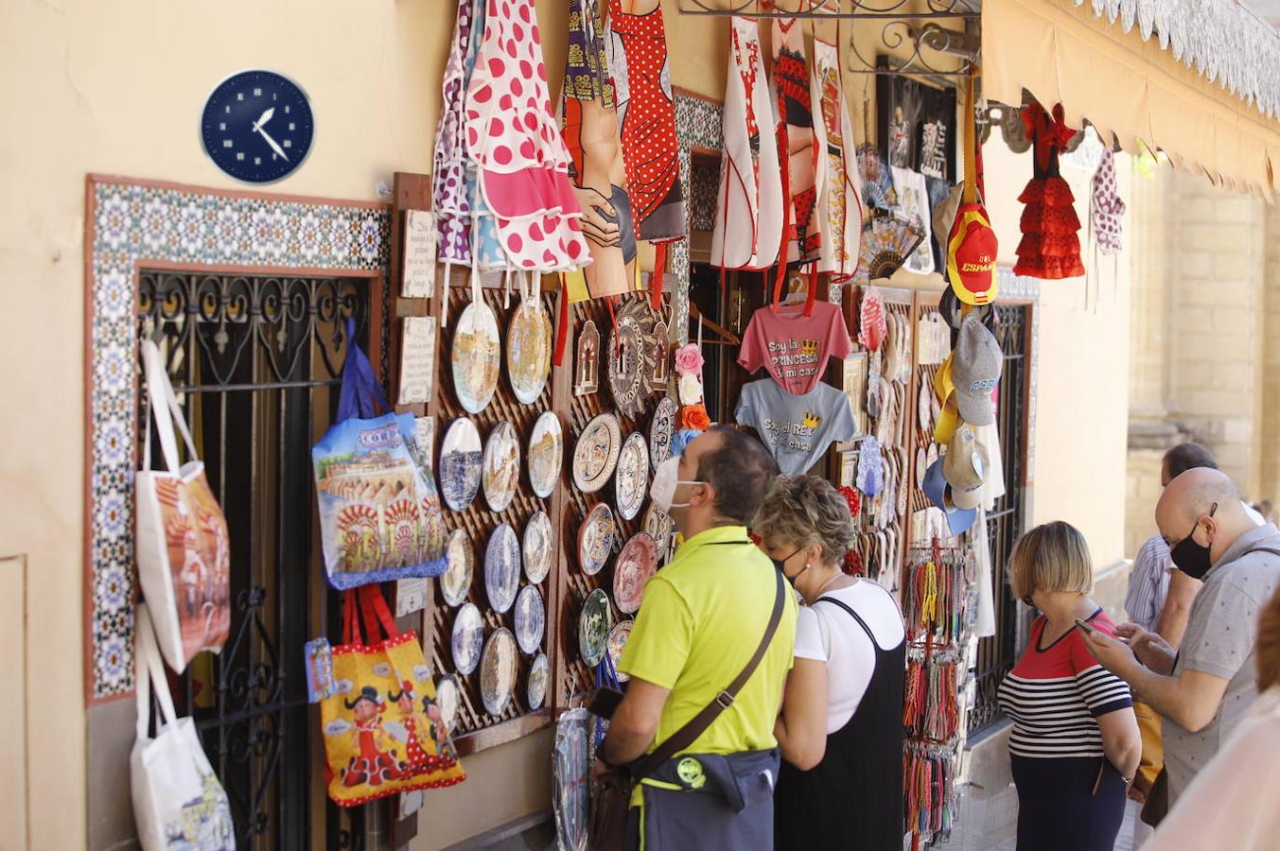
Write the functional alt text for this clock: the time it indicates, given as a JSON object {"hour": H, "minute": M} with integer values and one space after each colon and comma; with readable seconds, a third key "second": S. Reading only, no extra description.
{"hour": 1, "minute": 23}
